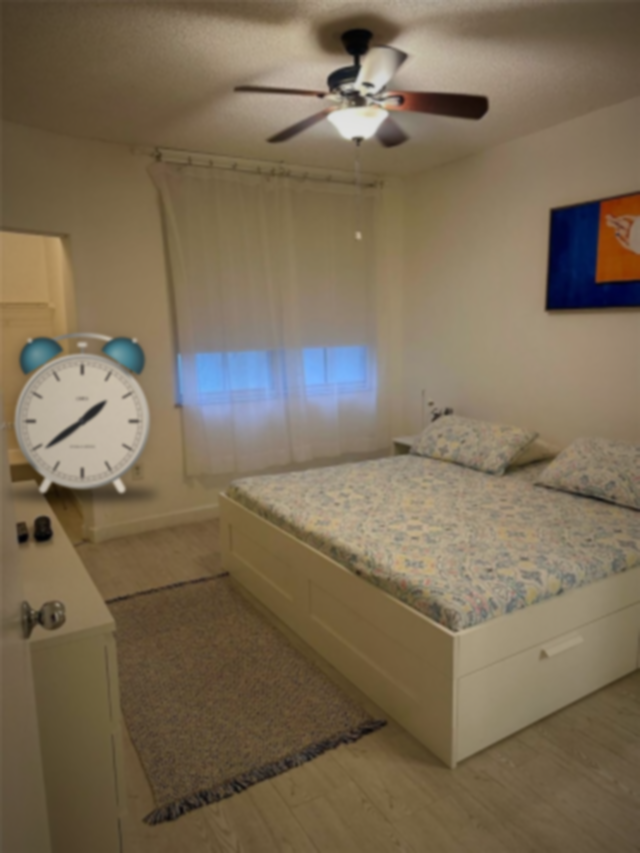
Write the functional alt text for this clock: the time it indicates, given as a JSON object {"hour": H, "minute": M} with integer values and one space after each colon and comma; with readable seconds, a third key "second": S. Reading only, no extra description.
{"hour": 1, "minute": 39}
